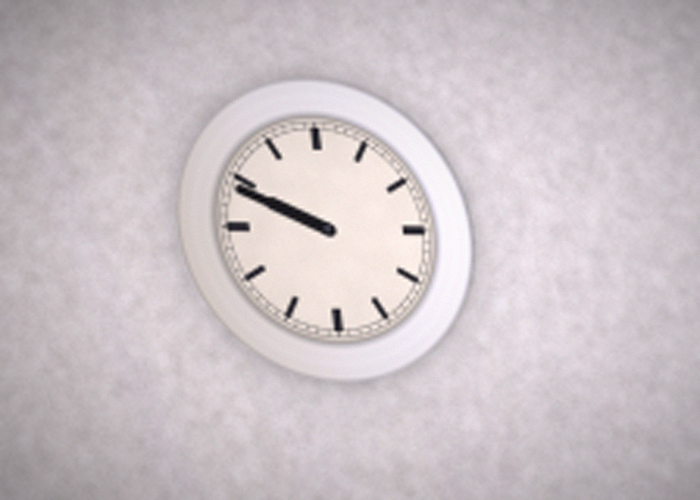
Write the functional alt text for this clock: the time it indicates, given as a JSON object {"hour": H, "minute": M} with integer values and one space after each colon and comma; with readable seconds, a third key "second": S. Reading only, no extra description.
{"hour": 9, "minute": 49}
